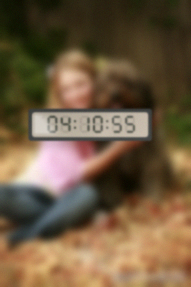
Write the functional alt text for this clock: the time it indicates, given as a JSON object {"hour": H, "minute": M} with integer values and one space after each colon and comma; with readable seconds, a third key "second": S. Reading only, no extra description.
{"hour": 4, "minute": 10, "second": 55}
